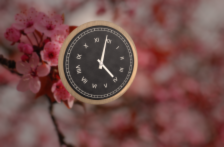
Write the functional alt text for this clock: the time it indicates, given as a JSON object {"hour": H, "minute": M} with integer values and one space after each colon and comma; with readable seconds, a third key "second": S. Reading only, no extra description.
{"hour": 3, "minute": 59}
